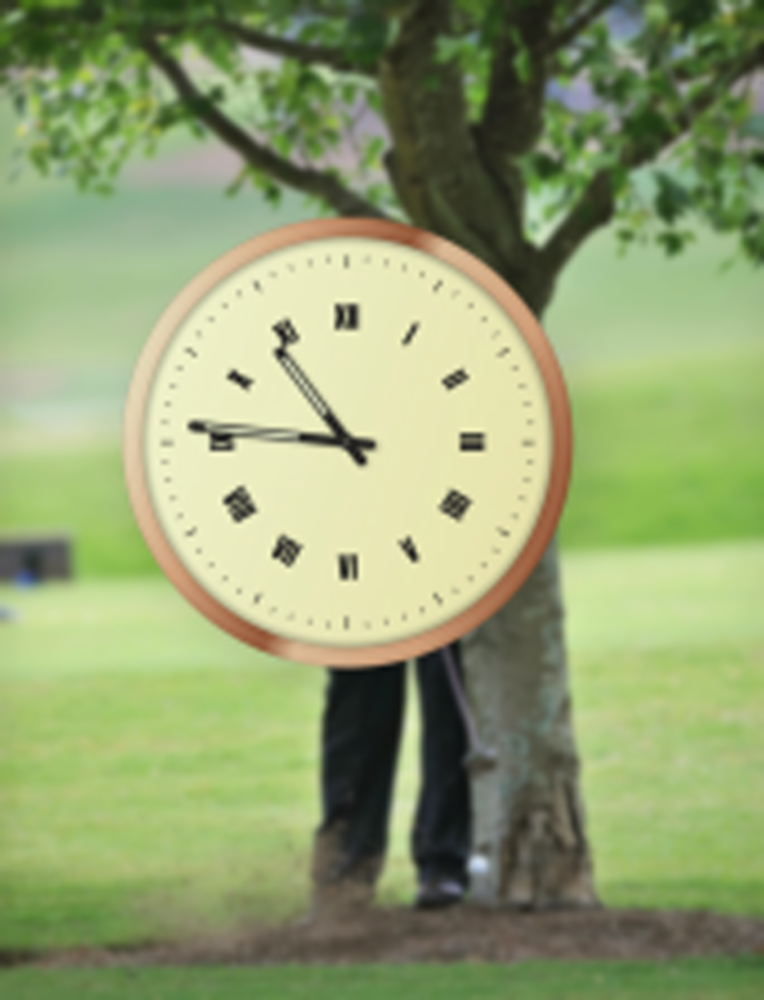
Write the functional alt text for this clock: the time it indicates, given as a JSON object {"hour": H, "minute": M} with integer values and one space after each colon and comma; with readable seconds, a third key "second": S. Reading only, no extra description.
{"hour": 10, "minute": 46}
